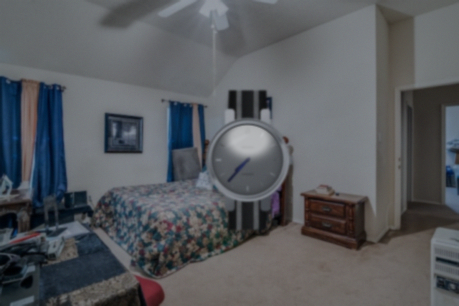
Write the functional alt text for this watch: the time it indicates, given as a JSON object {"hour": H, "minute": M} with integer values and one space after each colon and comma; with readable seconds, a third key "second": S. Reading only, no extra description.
{"hour": 7, "minute": 37}
